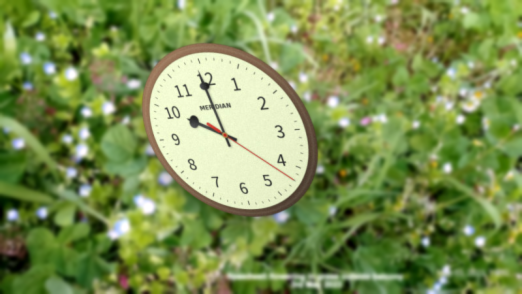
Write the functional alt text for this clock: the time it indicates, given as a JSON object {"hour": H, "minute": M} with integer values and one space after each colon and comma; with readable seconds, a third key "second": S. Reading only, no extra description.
{"hour": 9, "minute": 59, "second": 22}
